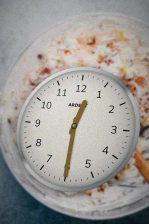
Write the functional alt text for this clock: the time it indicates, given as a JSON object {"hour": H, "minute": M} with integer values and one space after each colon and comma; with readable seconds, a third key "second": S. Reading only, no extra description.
{"hour": 12, "minute": 30}
